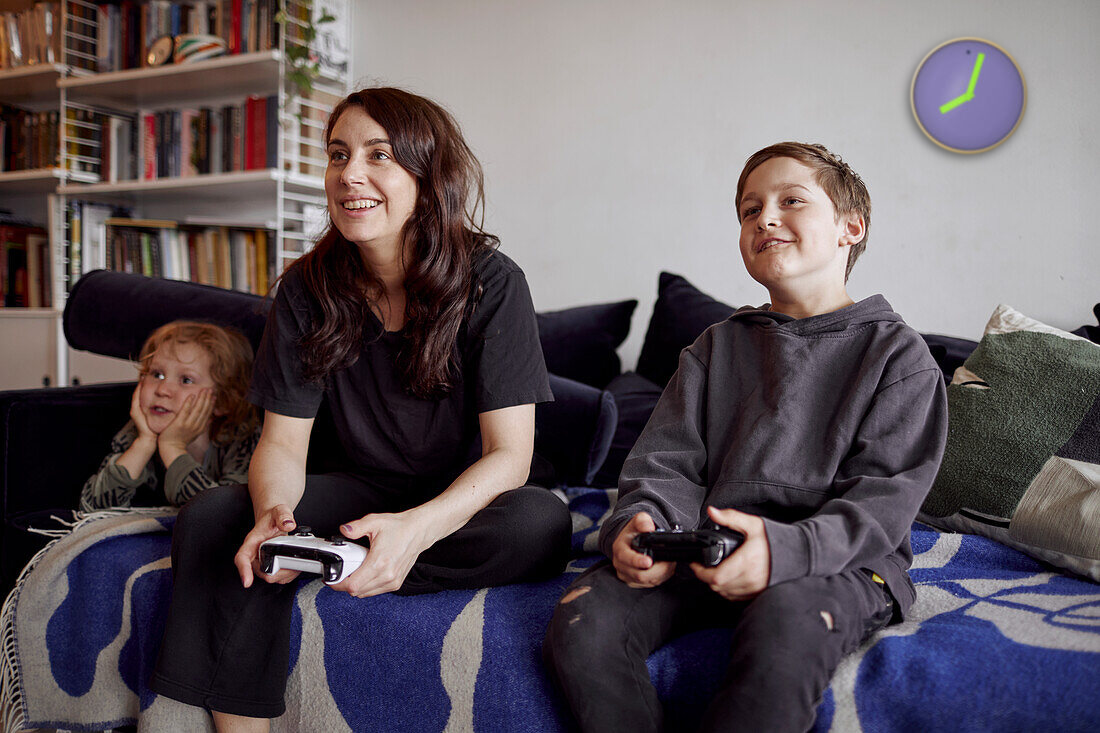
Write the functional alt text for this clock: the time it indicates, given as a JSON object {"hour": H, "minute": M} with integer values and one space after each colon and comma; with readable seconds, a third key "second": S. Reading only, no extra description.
{"hour": 8, "minute": 3}
